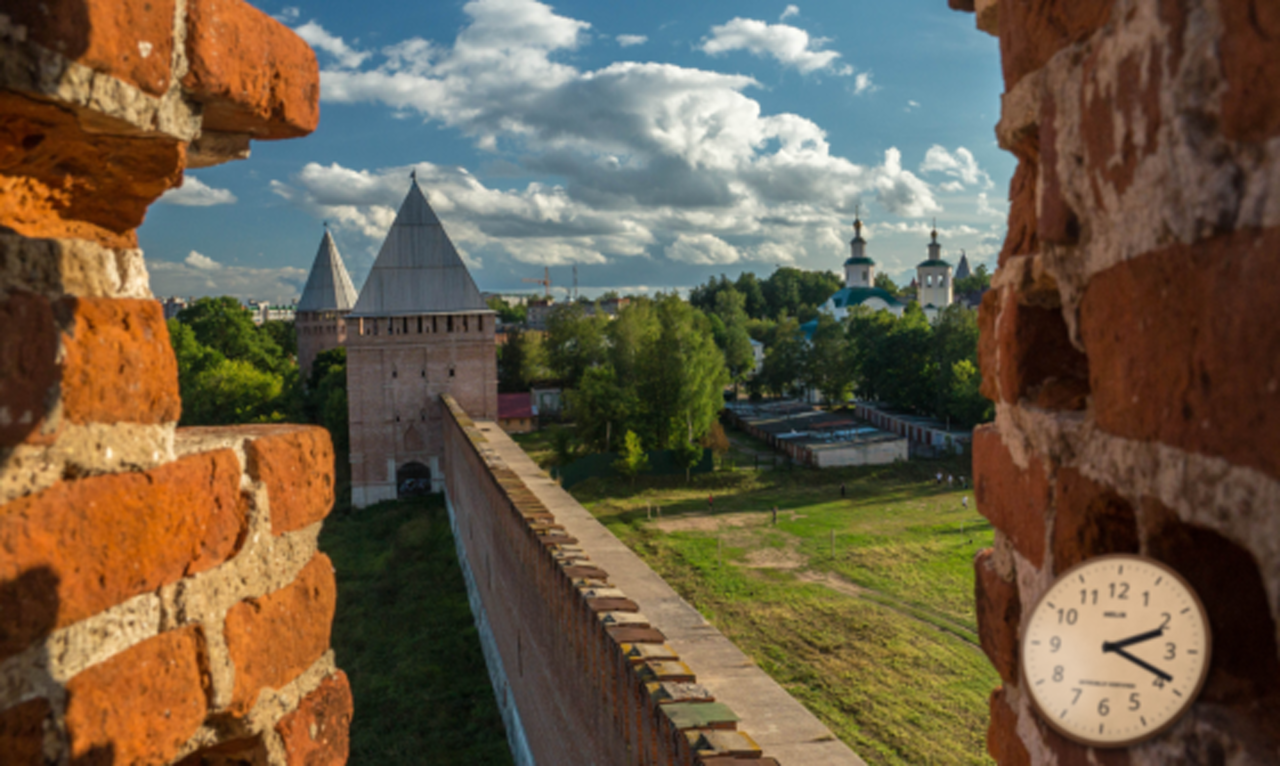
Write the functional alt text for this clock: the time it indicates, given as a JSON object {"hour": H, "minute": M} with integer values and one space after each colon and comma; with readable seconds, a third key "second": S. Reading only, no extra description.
{"hour": 2, "minute": 19}
